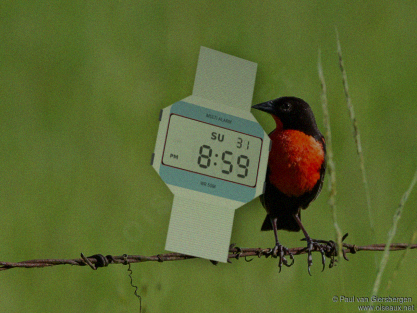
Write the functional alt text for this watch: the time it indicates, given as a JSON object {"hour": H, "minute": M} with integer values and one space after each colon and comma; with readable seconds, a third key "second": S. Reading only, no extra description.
{"hour": 8, "minute": 59}
